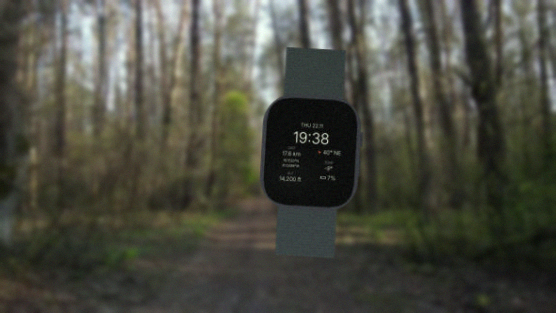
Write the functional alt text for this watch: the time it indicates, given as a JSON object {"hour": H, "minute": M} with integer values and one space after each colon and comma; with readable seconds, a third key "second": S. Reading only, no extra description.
{"hour": 19, "minute": 38}
